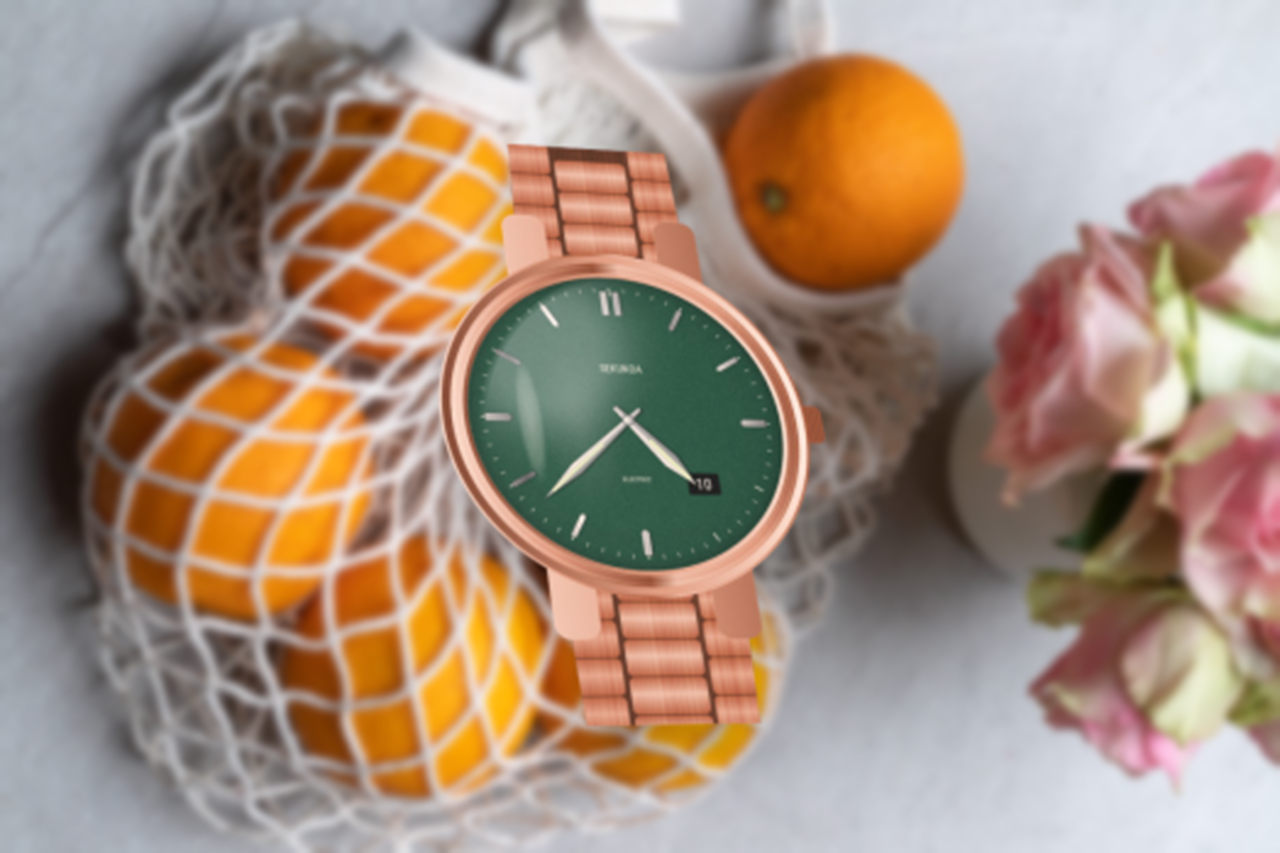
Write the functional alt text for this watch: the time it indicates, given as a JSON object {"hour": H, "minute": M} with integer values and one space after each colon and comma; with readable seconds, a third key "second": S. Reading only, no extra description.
{"hour": 4, "minute": 38}
